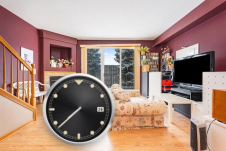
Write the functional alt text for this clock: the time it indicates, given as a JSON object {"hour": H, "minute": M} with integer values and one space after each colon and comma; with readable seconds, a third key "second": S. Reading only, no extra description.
{"hour": 7, "minute": 38}
